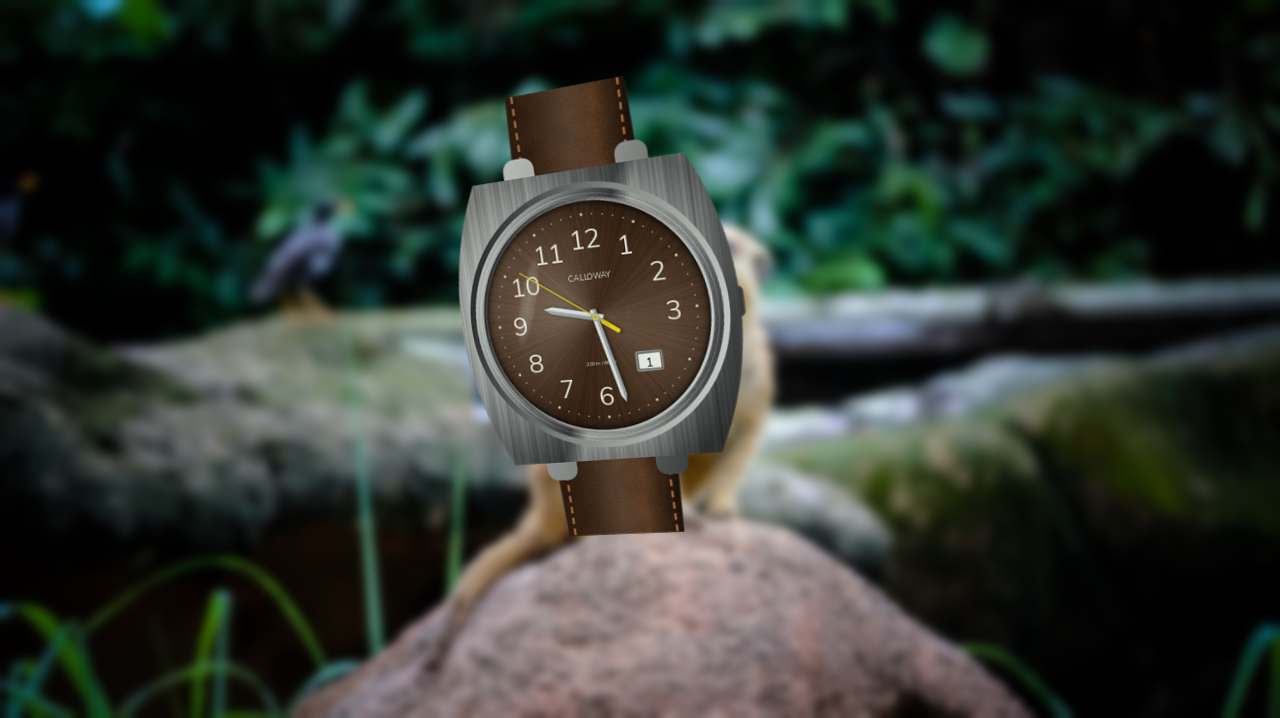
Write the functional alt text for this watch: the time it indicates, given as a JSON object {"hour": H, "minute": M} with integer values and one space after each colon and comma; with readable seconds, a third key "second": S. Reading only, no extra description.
{"hour": 9, "minute": 27, "second": 51}
